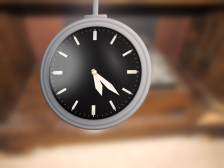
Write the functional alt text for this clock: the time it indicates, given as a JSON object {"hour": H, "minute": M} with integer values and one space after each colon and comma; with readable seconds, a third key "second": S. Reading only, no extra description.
{"hour": 5, "minute": 22}
